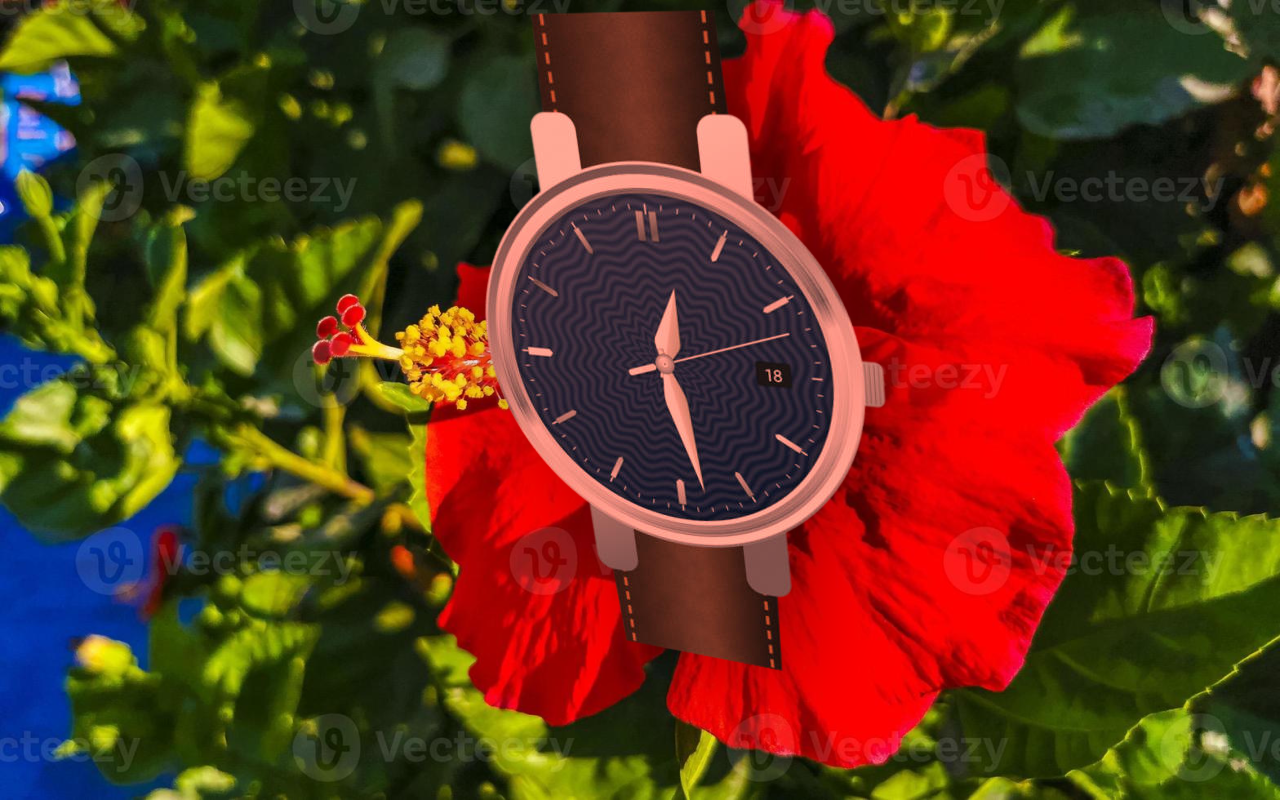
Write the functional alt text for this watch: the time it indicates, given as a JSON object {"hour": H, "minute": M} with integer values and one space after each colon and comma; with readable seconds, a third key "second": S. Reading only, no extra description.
{"hour": 12, "minute": 28, "second": 12}
